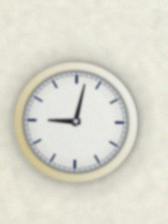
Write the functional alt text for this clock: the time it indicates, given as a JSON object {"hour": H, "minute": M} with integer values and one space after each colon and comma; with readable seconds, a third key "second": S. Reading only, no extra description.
{"hour": 9, "minute": 2}
